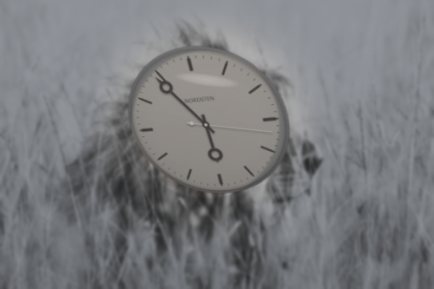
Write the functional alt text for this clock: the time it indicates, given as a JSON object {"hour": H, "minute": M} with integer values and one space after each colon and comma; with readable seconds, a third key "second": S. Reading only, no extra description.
{"hour": 5, "minute": 54, "second": 17}
